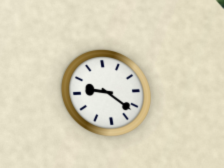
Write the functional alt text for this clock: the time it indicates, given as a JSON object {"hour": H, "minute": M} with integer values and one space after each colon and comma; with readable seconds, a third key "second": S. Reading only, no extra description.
{"hour": 9, "minute": 22}
